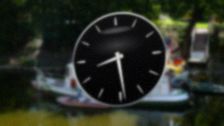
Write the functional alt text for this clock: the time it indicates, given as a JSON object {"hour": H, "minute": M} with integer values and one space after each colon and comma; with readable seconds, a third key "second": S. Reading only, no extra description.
{"hour": 8, "minute": 29}
